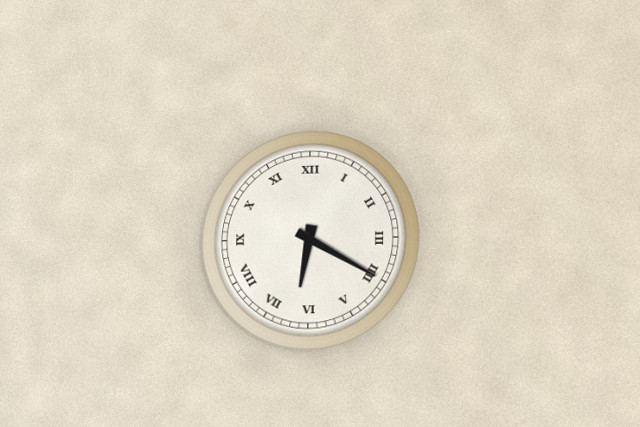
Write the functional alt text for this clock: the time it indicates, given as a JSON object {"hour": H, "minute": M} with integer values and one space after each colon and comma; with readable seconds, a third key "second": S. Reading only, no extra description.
{"hour": 6, "minute": 20}
